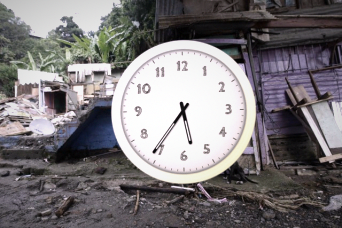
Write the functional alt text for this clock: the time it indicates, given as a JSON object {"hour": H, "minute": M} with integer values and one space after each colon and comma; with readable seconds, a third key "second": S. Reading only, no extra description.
{"hour": 5, "minute": 36}
